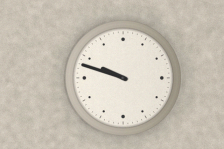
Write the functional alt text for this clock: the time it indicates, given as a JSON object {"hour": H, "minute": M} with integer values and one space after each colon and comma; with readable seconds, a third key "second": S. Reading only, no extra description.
{"hour": 9, "minute": 48}
